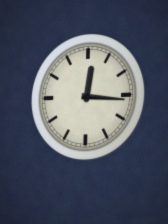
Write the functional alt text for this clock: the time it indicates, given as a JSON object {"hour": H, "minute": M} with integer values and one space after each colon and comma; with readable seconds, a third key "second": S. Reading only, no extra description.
{"hour": 12, "minute": 16}
